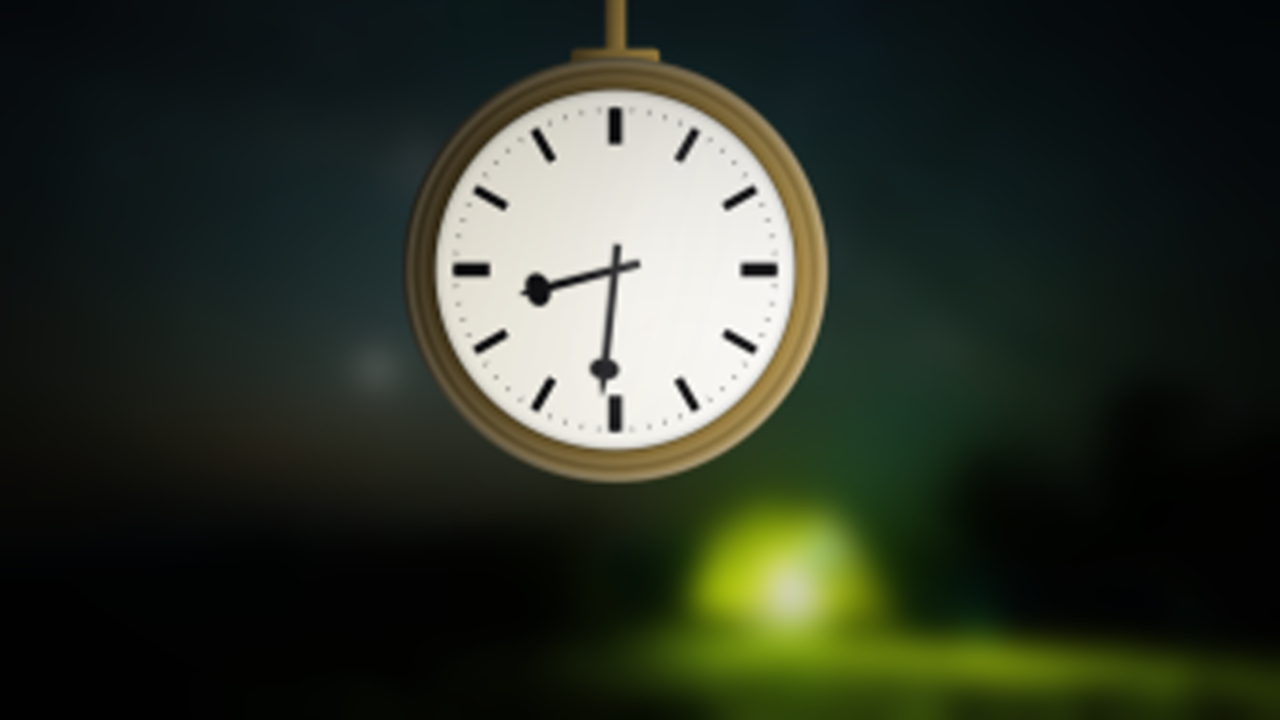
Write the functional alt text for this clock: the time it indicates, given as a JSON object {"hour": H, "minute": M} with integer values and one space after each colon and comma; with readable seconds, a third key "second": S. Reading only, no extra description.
{"hour": 8, "minute": 31}
